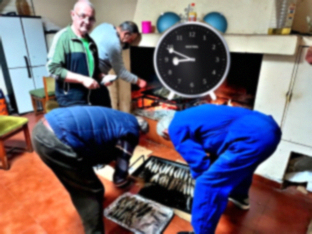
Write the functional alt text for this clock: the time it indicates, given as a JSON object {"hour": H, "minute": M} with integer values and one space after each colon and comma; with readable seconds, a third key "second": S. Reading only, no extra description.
{"hour": 8, "minute": 49}
